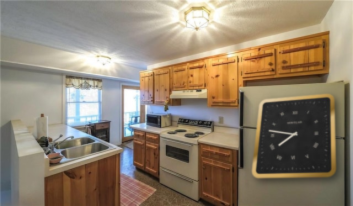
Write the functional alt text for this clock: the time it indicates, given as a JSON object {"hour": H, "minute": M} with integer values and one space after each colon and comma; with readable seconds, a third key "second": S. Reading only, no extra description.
{"hour": 7, "minute": 47}
